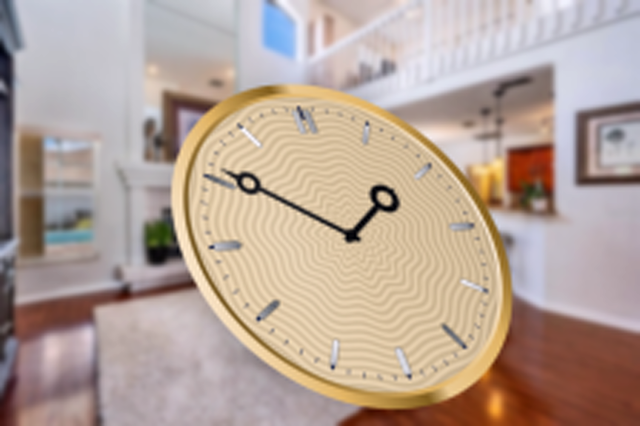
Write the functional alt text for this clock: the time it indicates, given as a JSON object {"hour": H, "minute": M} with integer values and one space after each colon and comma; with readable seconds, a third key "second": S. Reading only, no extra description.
{"hour": 1, "minute": 51}
